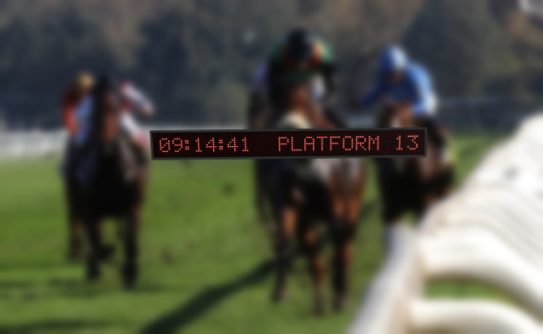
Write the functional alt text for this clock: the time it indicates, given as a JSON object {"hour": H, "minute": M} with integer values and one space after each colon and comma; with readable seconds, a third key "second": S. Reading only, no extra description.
{"hour": 9, "minute": 14, "second": 41}
